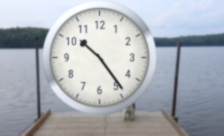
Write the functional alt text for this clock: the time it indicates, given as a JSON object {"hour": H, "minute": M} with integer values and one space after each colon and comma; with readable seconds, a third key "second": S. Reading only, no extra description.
{"hour": 10, "minute": 24}
